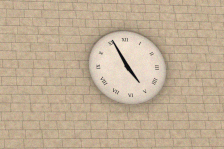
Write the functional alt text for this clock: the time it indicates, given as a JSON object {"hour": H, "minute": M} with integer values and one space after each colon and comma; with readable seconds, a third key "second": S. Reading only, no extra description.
{"hour": 4, "minute": 56}
